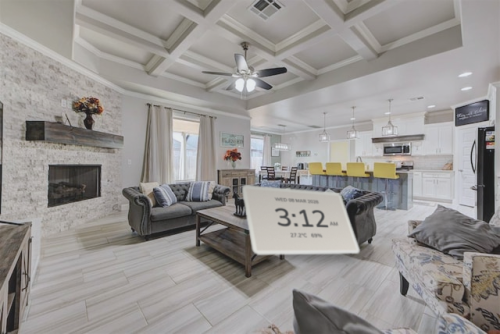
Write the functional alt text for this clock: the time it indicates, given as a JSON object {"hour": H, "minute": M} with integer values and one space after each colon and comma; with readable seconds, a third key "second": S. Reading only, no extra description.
{"hour": 3, "minute": 12}
